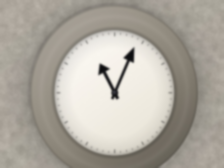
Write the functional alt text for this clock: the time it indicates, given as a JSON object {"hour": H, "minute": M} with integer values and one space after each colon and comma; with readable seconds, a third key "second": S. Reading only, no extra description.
{"hour": 11, "minute": 4}
